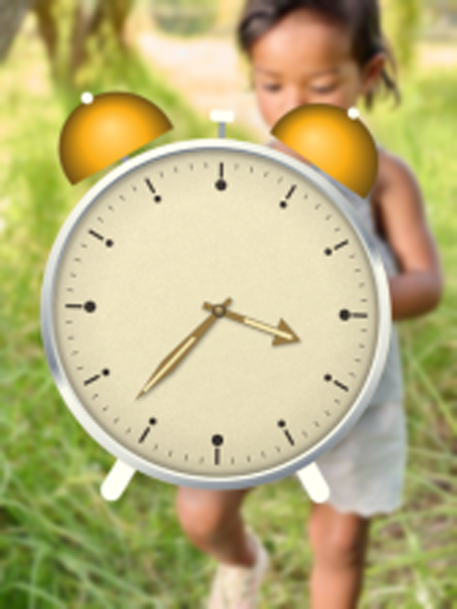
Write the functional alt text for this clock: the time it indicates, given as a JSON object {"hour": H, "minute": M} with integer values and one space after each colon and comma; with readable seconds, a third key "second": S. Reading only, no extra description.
{"hour": 3, "minute": 37}
